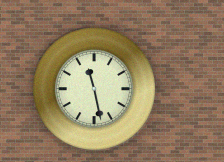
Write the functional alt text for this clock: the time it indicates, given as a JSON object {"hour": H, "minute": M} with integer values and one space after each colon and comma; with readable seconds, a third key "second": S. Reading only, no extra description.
{"hour": 11, "minute": 28}
